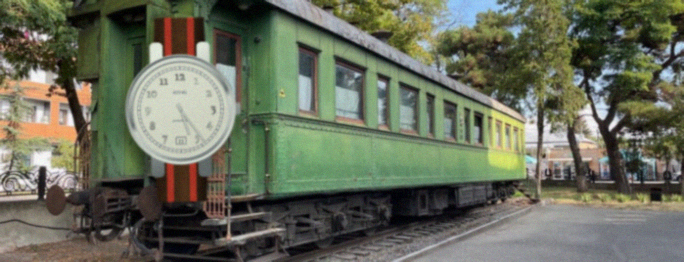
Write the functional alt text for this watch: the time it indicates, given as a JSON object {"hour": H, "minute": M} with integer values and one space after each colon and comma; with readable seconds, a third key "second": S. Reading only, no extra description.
{"hour": 5, "minute": 24}
